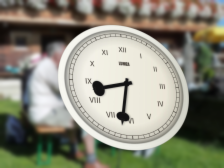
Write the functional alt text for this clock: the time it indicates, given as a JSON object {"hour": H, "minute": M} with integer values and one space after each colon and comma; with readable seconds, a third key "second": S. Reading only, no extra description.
{"hour": 8, "minute": 32}
